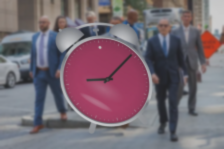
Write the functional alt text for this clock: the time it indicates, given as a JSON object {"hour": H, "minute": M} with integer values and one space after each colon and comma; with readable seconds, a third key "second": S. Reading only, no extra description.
{"hour": 9, "minute": 9}
